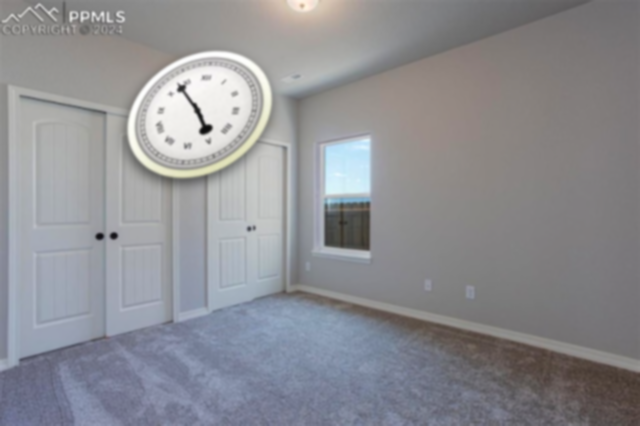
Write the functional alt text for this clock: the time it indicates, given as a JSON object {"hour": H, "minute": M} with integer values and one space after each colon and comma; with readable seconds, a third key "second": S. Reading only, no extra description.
{"hour": 4, "minute": 53}
